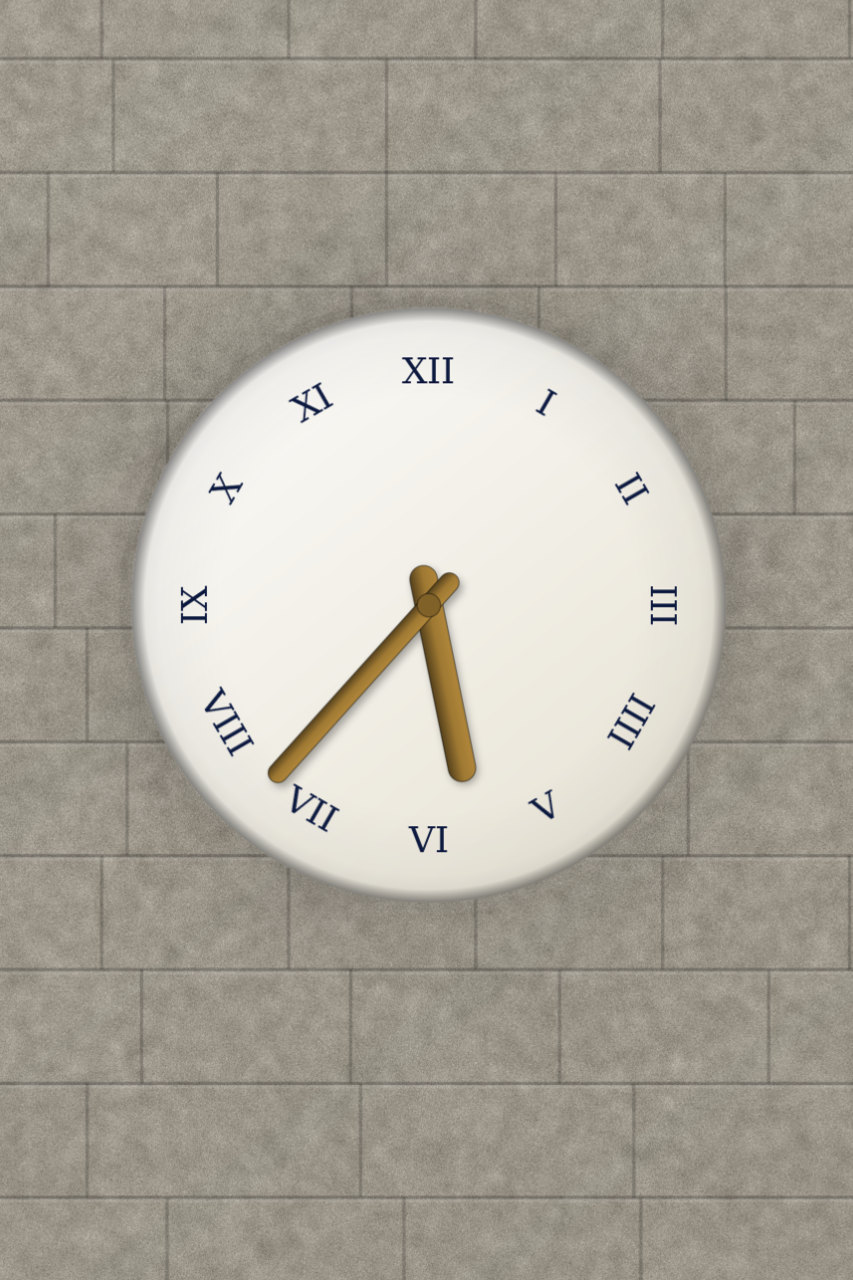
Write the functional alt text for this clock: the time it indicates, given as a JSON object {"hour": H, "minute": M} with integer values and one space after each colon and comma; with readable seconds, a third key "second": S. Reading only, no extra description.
{"hour": 5, "minute": 37}
